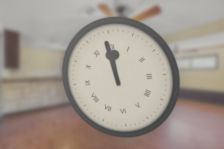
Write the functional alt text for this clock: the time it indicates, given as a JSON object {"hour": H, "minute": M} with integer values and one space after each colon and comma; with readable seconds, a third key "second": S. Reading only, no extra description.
{"hour": 11, "minute": 59}
